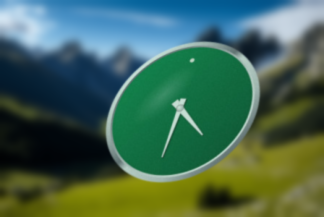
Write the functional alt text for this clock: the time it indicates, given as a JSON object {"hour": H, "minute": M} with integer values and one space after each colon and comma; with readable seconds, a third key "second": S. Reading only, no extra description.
{"hour": 4, "minute": 31}
